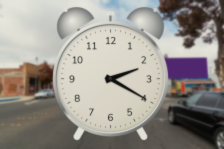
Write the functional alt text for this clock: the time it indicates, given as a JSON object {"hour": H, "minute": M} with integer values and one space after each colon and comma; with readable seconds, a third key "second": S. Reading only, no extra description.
{"hour": 2, "minute": 20}
